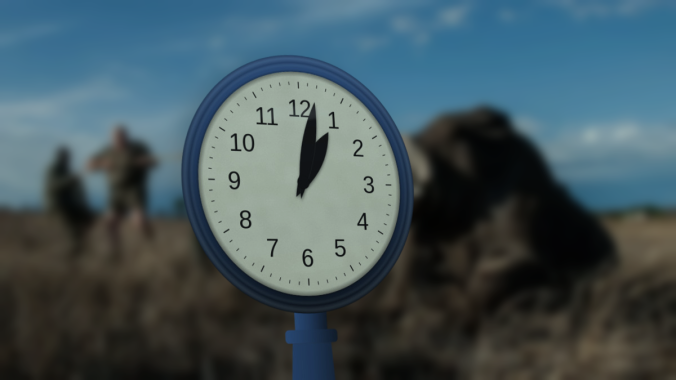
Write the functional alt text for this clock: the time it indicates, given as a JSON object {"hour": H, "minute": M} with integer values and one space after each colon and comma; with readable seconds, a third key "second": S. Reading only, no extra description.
{"hour": 1, "minute": 2}
